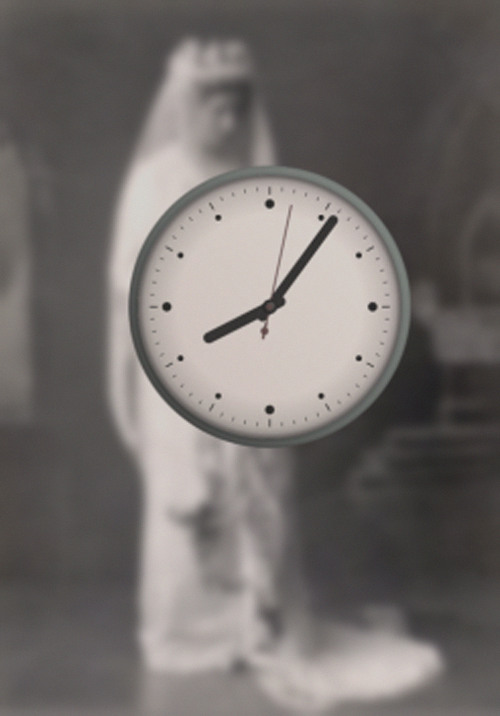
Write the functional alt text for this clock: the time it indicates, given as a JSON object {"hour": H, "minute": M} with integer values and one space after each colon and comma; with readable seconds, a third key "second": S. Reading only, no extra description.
{"hour": 8, "minute": 6, "second": 2}
